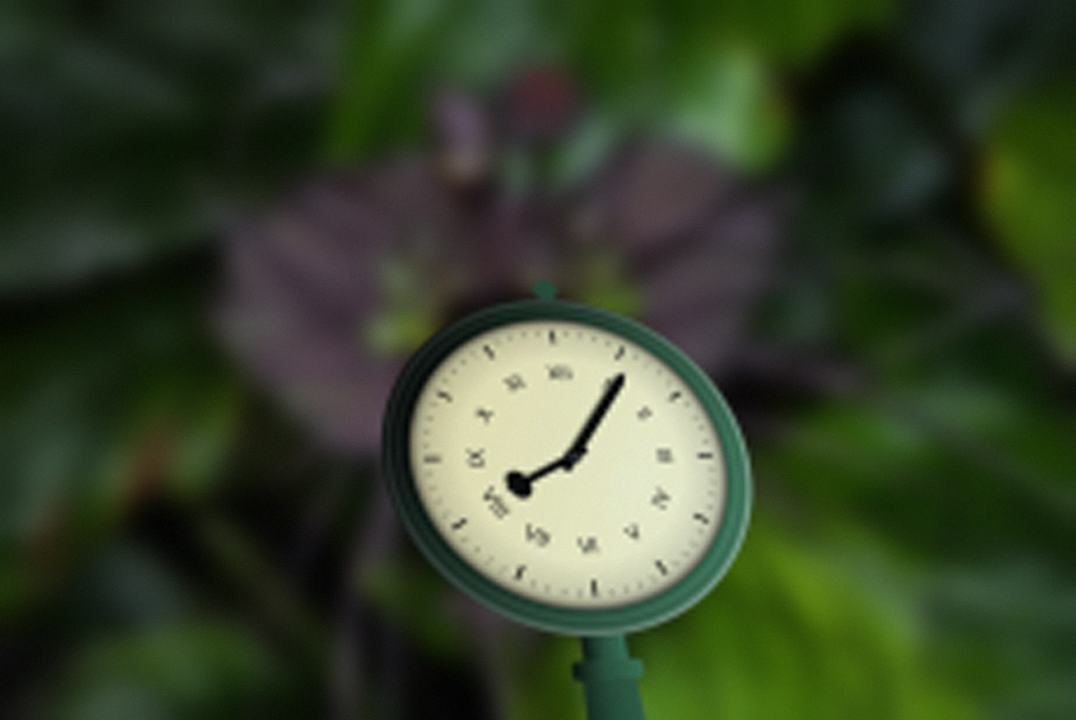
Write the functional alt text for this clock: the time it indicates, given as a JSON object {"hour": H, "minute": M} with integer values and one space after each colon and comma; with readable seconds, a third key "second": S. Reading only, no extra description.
{"hour": 8, "minute": 6}
